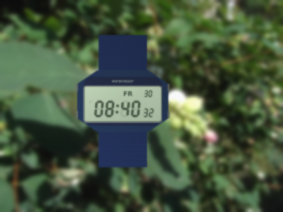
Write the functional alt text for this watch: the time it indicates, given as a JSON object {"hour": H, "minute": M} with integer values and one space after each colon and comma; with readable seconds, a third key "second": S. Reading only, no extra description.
{"hour": 8, "minute": 40}
